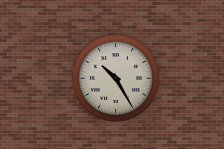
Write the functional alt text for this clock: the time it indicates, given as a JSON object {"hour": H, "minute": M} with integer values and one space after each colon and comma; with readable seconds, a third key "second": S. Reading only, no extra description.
{"hour": 10, "minute": 25}
